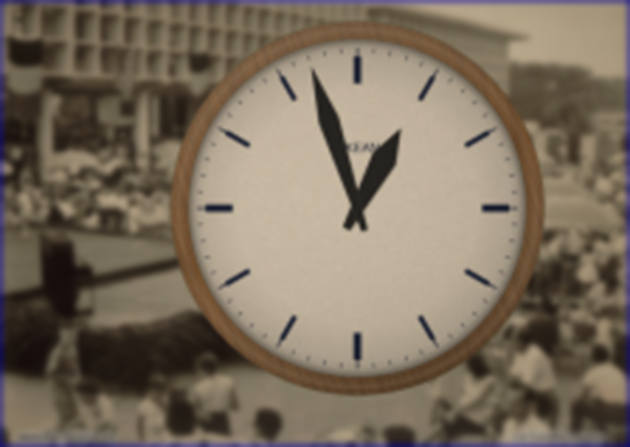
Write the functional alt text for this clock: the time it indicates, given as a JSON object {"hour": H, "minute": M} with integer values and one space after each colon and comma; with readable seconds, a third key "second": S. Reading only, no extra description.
{"hour": 12, "minute": 57}
